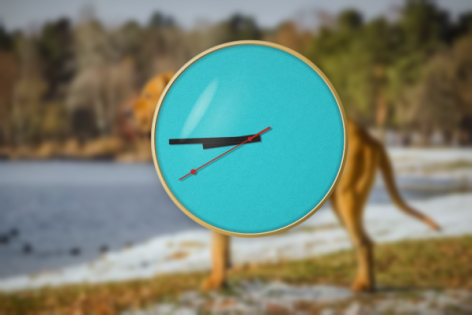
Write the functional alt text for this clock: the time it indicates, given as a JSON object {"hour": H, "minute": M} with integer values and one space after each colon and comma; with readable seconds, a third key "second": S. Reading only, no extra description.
{"hour": 8, "minute": 44, "second": 40}
